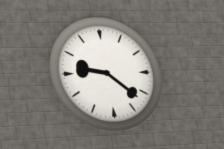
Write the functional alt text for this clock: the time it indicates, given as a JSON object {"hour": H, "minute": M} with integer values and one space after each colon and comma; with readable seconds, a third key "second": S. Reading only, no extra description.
{"hour": 9, "minute": 22}
